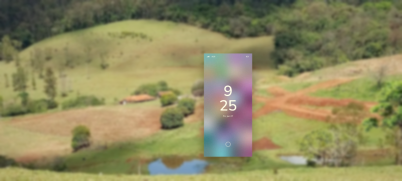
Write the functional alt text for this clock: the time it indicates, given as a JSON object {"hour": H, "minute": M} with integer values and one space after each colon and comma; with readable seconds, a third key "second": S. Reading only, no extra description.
{"hour": 9, "minute": 25}
